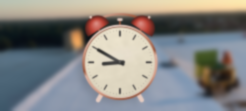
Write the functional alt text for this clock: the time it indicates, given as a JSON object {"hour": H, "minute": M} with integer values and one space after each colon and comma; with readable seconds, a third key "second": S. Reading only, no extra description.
{"hour": 8, "minute": 50}
